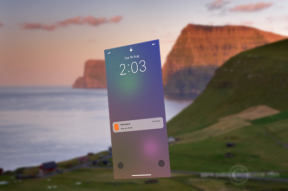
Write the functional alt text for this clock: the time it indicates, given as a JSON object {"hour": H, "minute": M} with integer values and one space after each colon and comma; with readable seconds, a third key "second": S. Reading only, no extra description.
{"hour": 2, "minute": 3}
